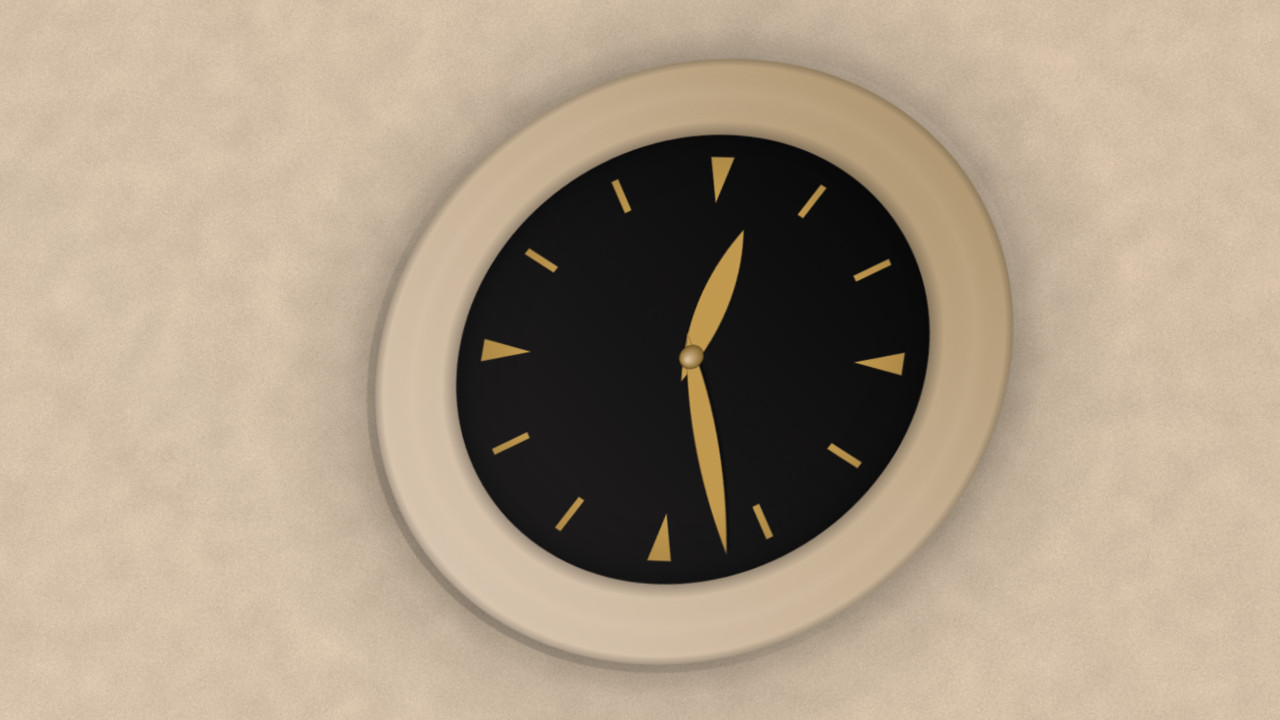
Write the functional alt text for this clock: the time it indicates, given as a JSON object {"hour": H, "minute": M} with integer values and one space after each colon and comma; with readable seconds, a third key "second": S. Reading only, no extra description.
{"hour": 12, "minute": 27}
